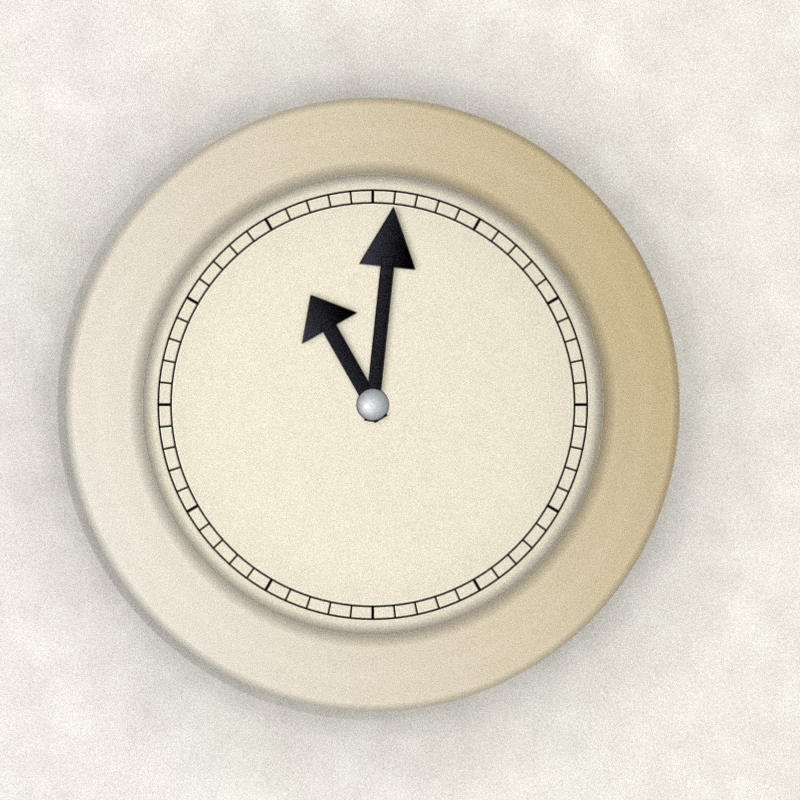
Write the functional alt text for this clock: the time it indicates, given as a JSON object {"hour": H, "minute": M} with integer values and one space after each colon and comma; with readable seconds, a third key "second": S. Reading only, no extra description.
{"hour": 11, "minute": 1}
